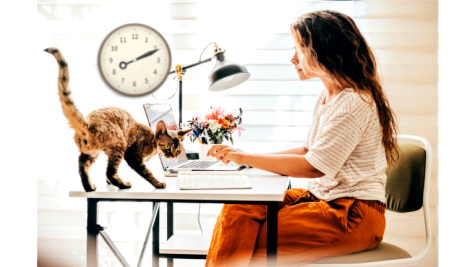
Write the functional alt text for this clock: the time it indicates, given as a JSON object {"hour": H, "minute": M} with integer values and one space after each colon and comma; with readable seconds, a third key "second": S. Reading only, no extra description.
{"hour": 8, "minute": 11}
